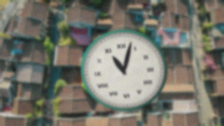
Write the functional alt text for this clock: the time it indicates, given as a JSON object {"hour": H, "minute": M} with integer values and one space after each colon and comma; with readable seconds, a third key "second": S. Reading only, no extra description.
{"hour": 11, "minute": 3}
